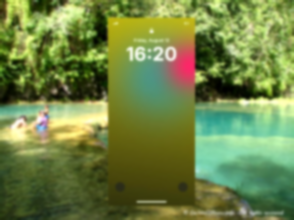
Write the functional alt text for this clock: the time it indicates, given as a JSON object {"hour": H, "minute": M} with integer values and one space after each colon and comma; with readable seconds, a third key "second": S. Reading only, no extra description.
{"hour": 16, "minute": 20}
